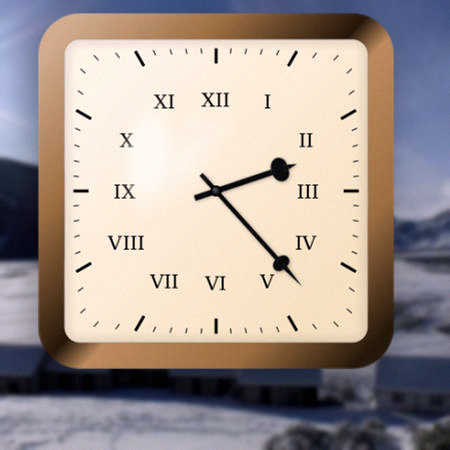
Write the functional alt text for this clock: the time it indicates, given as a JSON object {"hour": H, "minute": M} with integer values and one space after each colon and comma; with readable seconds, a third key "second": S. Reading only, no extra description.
{"hour": 2, "minute": 23}
